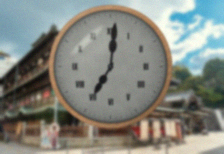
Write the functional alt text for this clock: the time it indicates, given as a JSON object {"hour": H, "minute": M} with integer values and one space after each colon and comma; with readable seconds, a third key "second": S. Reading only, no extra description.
{"hour": 7, "minute": 1}
